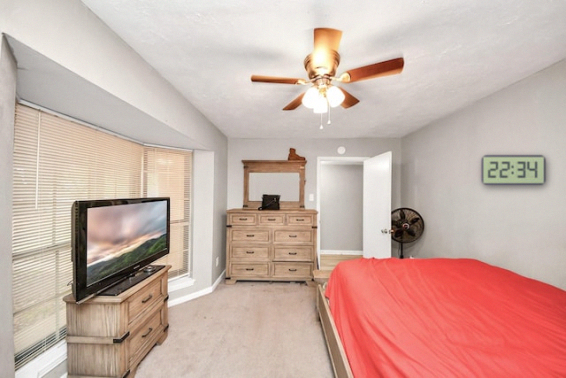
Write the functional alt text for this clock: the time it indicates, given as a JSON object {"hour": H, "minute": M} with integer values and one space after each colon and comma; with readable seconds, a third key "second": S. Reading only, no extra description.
{"hour": 22, "minute": 34}
